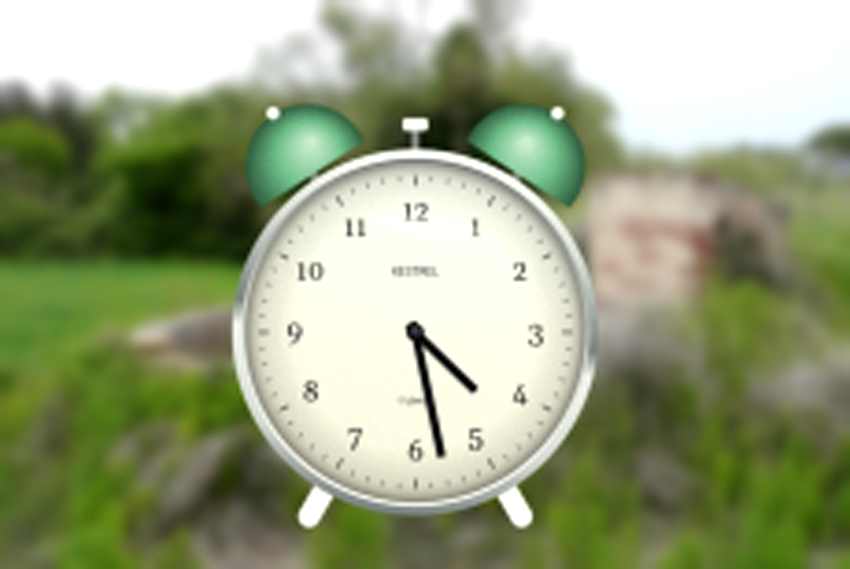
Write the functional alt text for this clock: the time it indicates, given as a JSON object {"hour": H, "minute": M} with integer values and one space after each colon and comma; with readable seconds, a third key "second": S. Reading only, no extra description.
{"hour": 4, "minute": 28}
